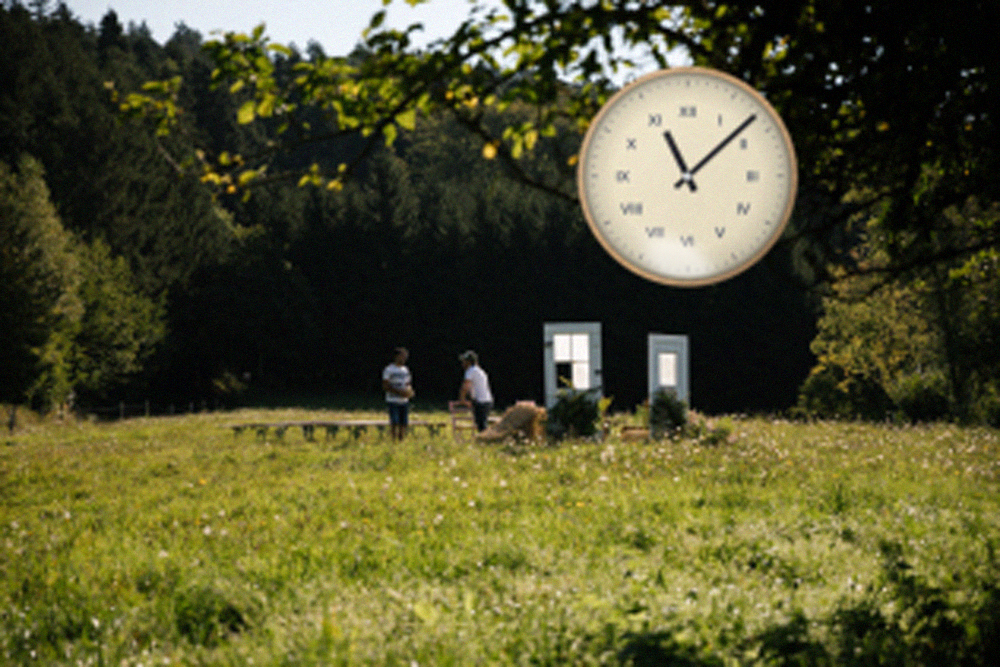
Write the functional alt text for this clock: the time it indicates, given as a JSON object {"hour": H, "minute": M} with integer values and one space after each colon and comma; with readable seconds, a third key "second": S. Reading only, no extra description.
{"hour": 11, "minute": 8}
